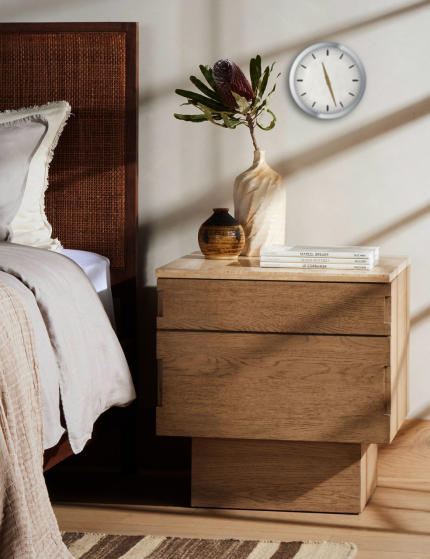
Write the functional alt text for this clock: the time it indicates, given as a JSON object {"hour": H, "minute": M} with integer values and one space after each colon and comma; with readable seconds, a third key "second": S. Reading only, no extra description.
{"hour": 11, "minute": 27}
